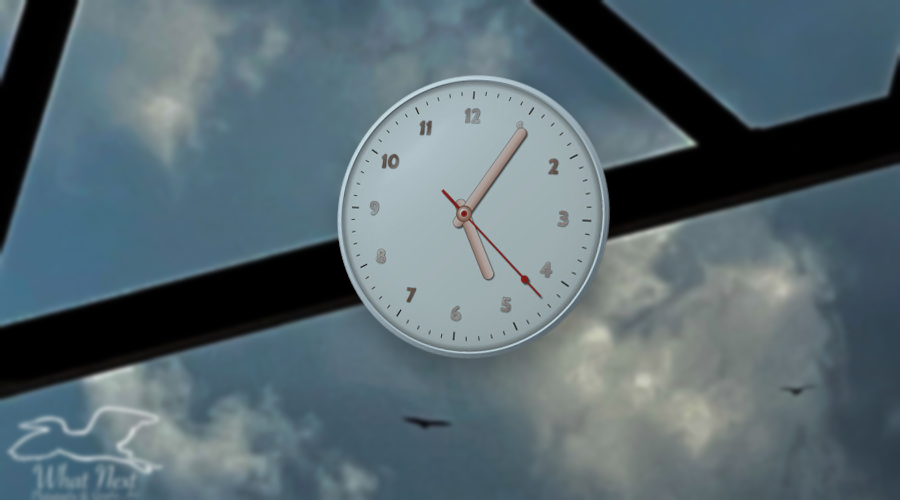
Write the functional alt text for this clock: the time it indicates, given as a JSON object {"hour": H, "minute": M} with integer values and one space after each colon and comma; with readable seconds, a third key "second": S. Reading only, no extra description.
{"hour": 5, "minute": 5, "second": 22}
